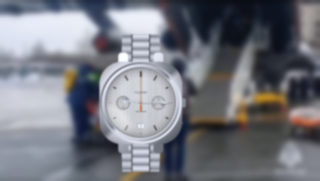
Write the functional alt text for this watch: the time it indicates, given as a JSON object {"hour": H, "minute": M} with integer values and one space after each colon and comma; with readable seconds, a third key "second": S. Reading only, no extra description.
{"hour": 9, "minute": 15}
